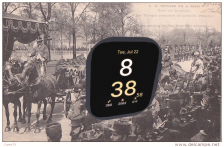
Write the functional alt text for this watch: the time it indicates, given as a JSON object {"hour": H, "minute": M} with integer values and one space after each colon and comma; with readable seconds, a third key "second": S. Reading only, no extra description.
{"hour": 8, "minute": 38}
